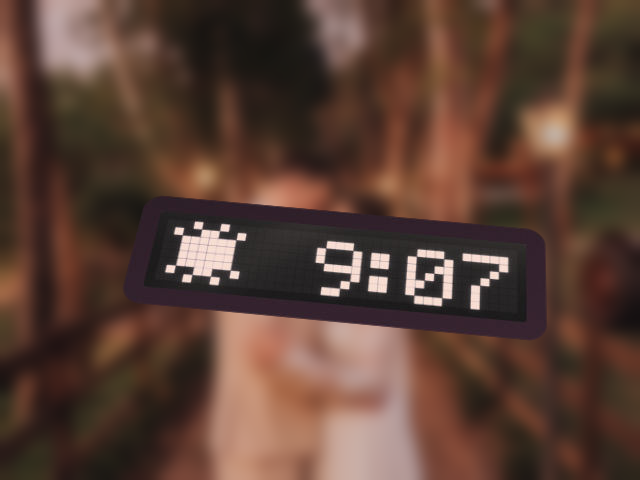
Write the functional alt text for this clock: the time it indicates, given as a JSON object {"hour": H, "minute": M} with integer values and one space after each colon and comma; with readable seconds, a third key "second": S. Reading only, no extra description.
{"hour": 9, "minute": 7}
